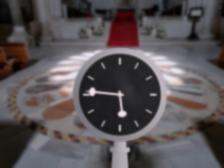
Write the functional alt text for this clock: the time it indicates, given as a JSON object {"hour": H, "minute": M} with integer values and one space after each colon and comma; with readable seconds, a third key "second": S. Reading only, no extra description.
{"hour": 5, "minute": 46}
